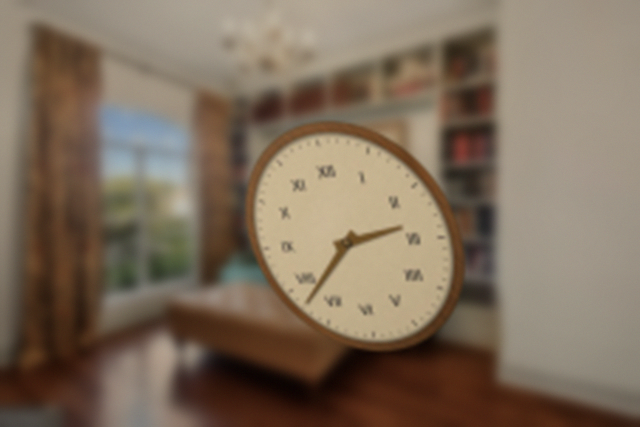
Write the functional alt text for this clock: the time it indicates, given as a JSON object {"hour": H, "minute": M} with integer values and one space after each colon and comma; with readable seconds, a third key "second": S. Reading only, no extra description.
{"hour": 2, "minute": 38}
